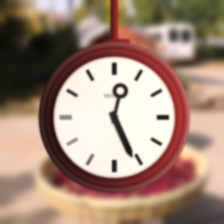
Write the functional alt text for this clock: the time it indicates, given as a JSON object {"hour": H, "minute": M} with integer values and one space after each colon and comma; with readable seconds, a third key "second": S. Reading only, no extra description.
{"hour": 12, "minute": 26}
